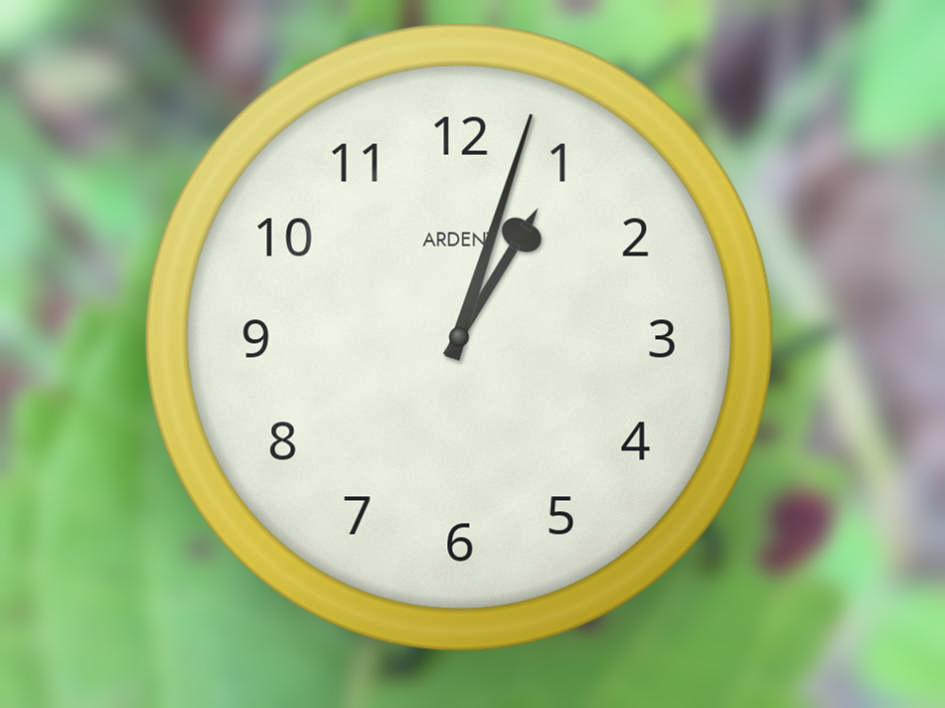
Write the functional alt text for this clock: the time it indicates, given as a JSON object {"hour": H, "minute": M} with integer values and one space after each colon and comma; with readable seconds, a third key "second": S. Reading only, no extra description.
{"hour": 1, "minute": 3}
